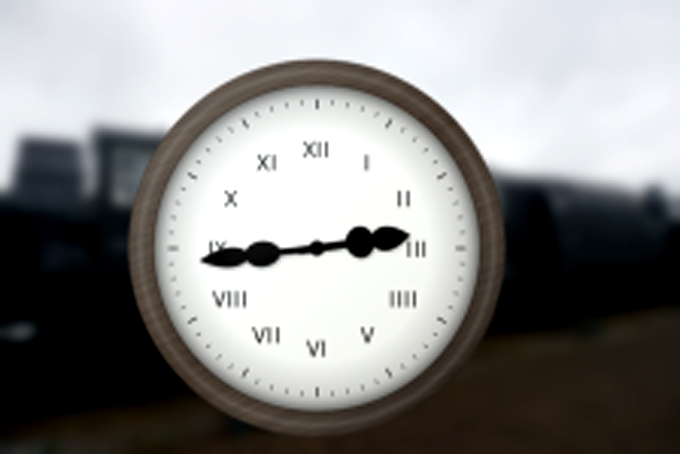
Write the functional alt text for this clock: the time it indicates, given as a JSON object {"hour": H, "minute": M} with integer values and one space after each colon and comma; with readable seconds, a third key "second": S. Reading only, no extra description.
{"hour": 2, "minute": 44}
